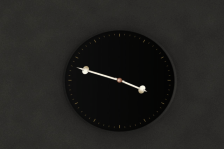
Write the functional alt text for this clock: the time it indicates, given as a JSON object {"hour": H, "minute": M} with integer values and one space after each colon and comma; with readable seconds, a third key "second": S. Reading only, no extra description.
{"hour": 3, "minute": 48}
